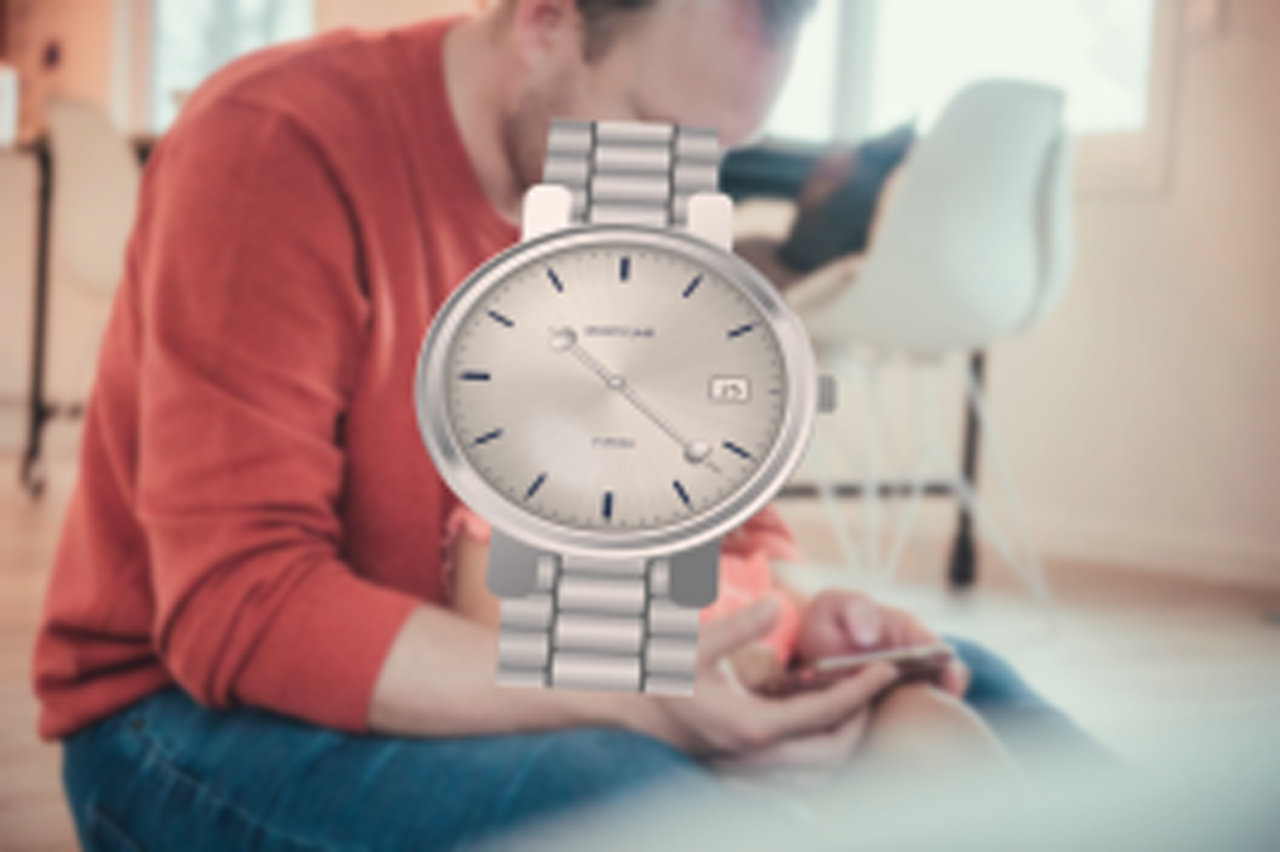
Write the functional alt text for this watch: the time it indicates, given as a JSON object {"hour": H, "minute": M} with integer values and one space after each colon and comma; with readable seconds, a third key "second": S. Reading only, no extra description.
{"hour": 10, "minute": 22}
